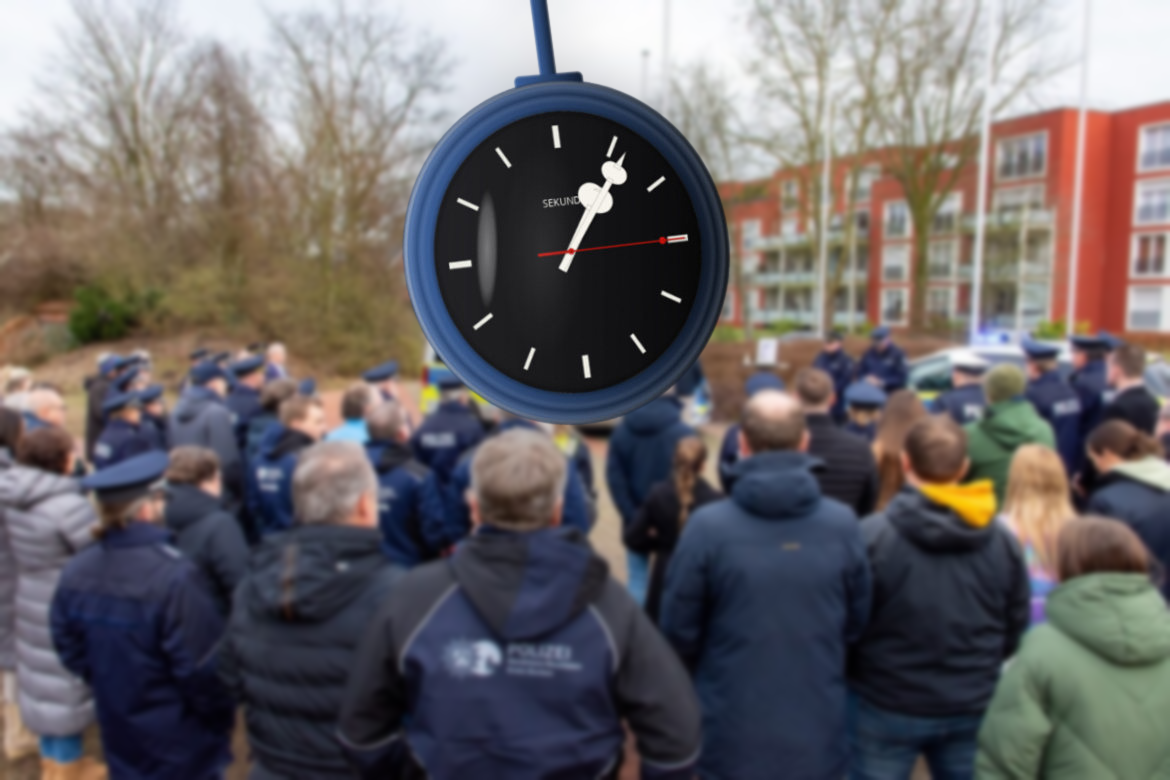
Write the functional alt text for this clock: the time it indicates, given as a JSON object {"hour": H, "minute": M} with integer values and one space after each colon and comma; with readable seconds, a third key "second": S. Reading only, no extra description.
{"hour": 1, "minute": 6, "second": 15}
